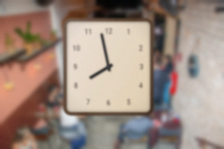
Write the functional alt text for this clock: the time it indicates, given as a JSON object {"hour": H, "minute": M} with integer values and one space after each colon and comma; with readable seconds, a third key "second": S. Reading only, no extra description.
{"hour": 7, "minute": 58}
